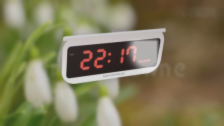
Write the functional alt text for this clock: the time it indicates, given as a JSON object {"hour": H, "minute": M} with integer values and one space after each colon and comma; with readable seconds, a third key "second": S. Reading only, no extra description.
{"hour": 22, "minute": 17}
